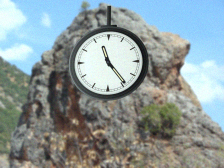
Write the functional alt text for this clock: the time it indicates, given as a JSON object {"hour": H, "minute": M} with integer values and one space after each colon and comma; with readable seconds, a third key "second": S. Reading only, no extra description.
{"hour": 11, "minute": 24}
